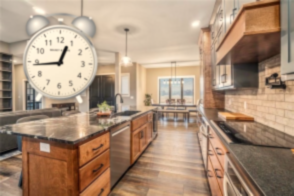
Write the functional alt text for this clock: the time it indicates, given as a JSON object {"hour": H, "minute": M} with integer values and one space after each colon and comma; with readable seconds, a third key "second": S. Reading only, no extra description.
{"hour": 12, "minute": 44}
